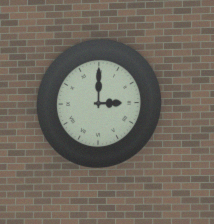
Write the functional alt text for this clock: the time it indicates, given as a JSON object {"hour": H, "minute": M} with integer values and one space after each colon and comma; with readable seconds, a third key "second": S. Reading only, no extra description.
{"hour": 3, "minute": 0}
